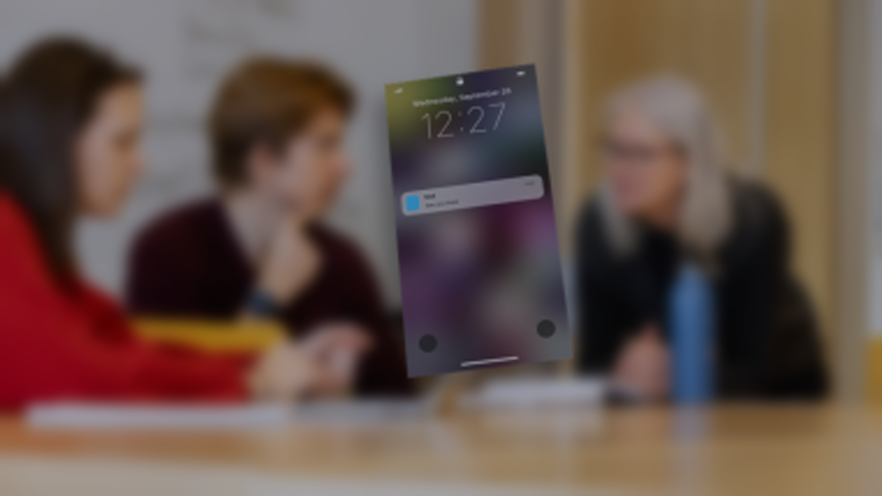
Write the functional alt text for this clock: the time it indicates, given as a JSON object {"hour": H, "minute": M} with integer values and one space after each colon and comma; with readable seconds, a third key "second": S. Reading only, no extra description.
{"hour": 12, "minute": 27}
